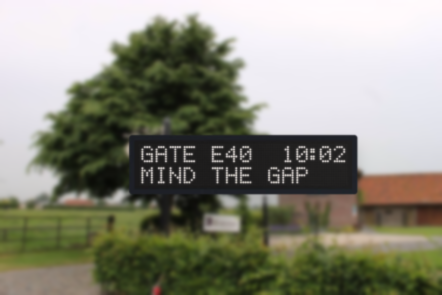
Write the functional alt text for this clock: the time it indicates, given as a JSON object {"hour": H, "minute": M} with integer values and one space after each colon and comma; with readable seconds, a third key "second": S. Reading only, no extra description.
{"hour": 10, "minute": 2}
